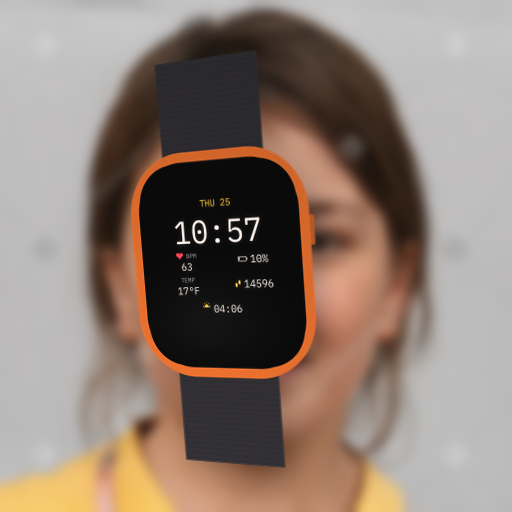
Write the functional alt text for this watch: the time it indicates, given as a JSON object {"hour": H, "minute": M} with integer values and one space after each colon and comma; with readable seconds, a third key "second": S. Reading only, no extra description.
{"hour": 10, "minute": 57}
